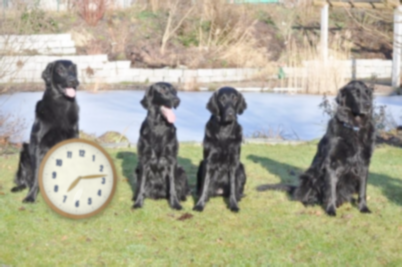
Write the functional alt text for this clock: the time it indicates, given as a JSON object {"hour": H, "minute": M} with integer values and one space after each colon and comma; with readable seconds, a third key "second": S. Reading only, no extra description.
{"hour": 7, "minute": 13}
